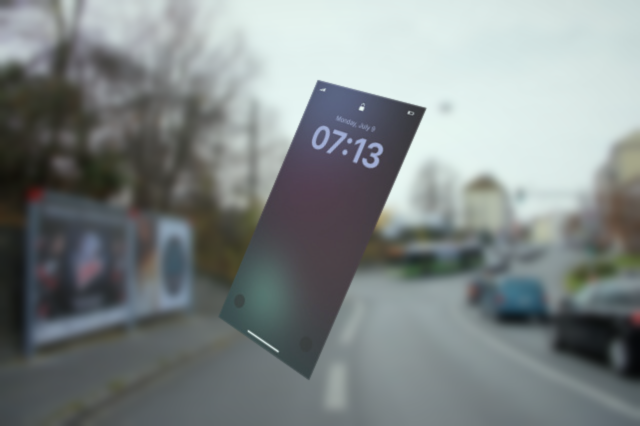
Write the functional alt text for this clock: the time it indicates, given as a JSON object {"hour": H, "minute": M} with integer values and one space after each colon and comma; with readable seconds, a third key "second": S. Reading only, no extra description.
{"hour": 7, "minute": 13}
